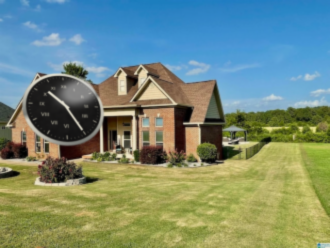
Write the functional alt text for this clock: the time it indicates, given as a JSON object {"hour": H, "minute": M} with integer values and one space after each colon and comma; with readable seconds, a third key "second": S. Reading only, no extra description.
{"hour": 10, "minute": 25}
